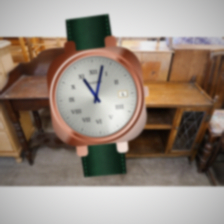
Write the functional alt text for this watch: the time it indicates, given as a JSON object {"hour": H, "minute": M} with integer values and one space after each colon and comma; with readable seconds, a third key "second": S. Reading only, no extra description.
{"hour": 11, "minute": 3}
